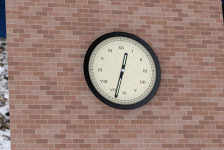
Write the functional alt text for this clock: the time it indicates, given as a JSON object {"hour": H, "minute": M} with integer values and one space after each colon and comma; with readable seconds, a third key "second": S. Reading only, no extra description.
{"hour": 12, "minute": 33}
